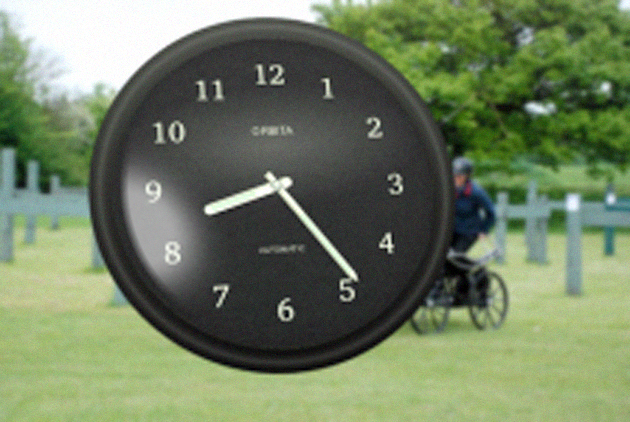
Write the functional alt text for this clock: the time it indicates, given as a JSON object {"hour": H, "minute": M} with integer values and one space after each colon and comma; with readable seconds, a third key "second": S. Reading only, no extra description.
{"hour": 8, "minute": 24}
